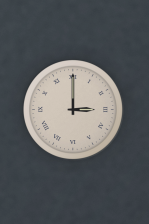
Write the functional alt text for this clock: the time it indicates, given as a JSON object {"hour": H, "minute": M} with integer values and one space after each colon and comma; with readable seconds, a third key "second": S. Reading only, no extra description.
{"hour": 3, "minute": 0}
